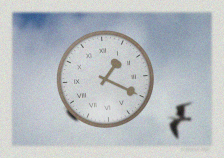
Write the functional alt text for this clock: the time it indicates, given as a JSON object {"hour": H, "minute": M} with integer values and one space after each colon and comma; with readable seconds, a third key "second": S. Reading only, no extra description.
{"hour": 1, "minute": 20}
